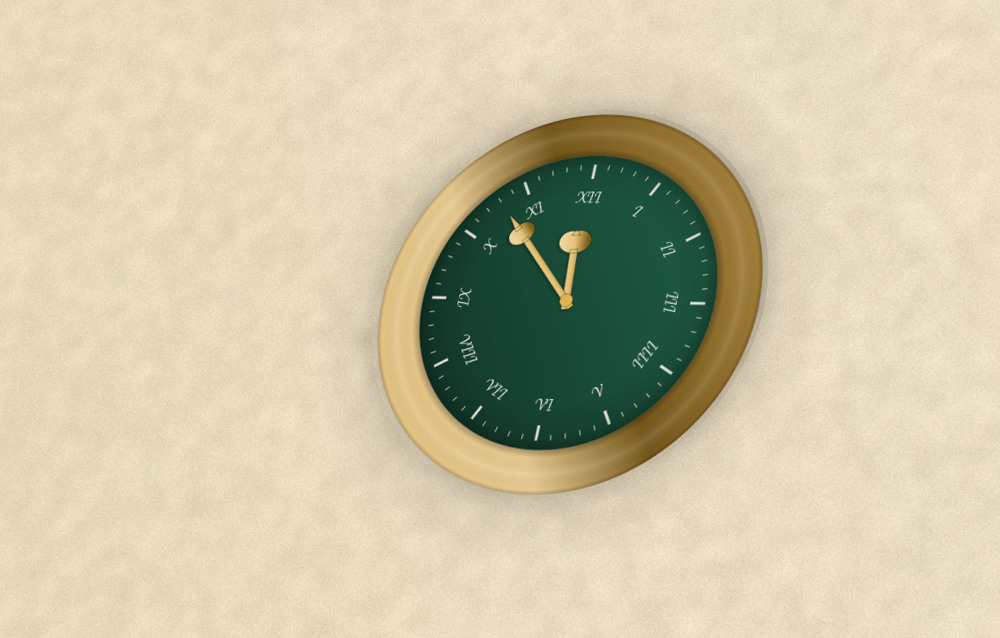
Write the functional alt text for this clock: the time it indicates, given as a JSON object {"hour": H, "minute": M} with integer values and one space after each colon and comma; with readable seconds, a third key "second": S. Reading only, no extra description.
{"hour": 11, "minute": 53}
